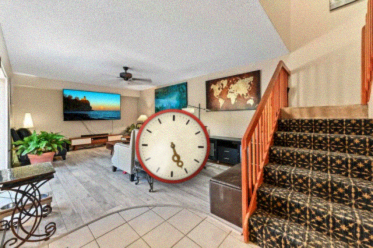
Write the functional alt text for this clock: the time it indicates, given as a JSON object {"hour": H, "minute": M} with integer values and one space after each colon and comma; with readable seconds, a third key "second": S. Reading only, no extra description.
{"hour": 5, "minute": 26}
